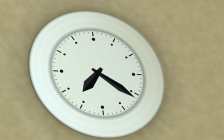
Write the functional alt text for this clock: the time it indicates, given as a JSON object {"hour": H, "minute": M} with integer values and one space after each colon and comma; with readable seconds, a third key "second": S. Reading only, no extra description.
{"hour": 7, "minute": 21}
